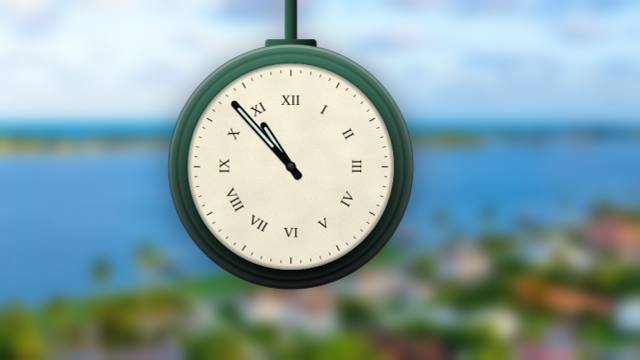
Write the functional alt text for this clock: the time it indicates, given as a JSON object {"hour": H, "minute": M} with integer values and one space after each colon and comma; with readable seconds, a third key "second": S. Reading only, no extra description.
{"hour": 10, "minute": 53}
